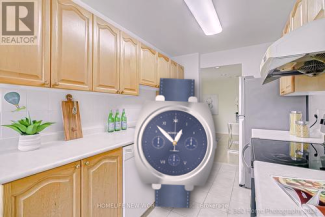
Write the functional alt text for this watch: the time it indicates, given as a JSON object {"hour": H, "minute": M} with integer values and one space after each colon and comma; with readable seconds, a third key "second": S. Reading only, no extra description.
{"hour": 12, "minute": 52}
